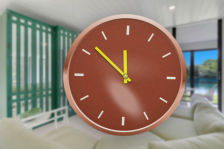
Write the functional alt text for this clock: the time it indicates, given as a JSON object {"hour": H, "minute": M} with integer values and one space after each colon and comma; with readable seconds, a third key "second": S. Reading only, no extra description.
{"hour": 11, "minute": 52}
